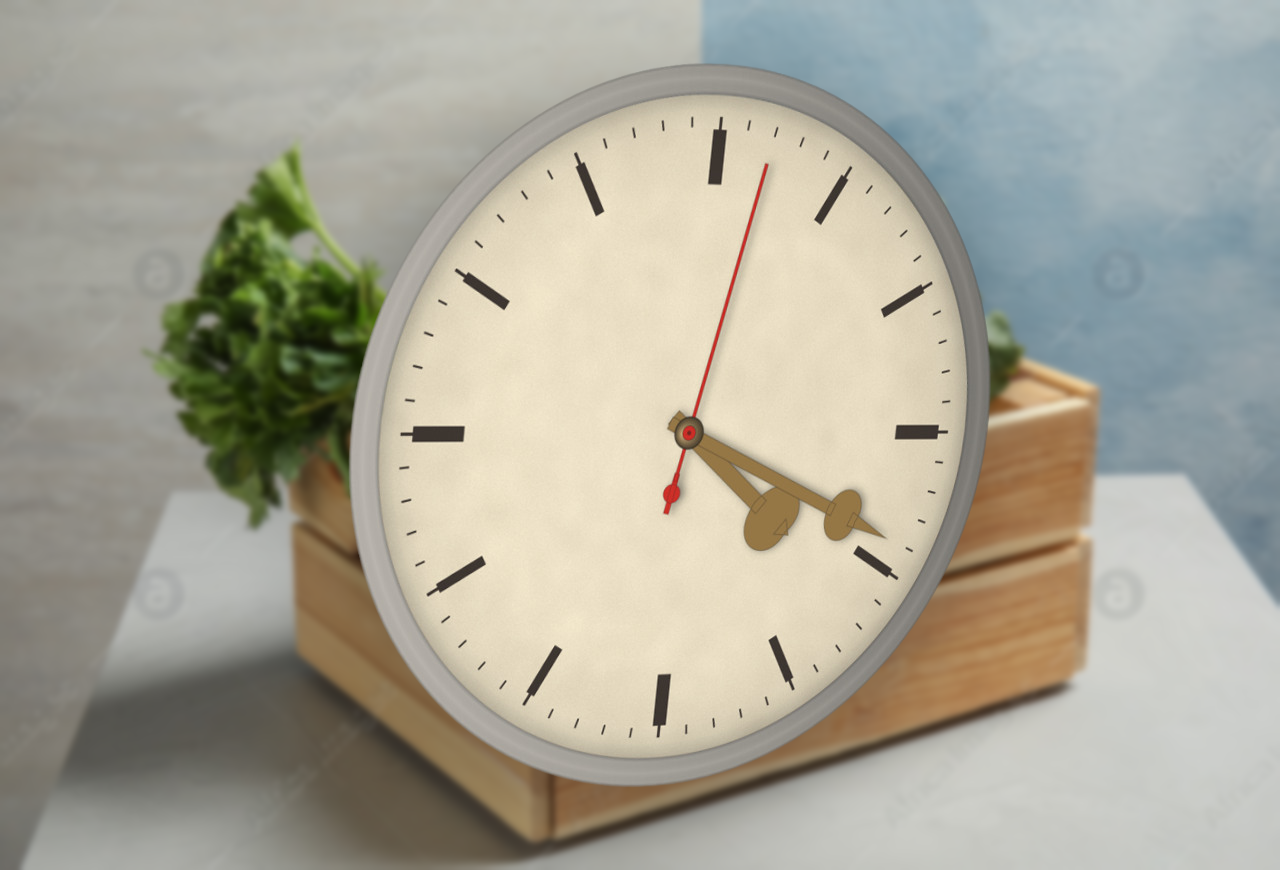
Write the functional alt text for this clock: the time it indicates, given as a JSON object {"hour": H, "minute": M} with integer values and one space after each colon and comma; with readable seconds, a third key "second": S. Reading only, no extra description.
{"hour": 4, "minute": 19, "second": 2}
